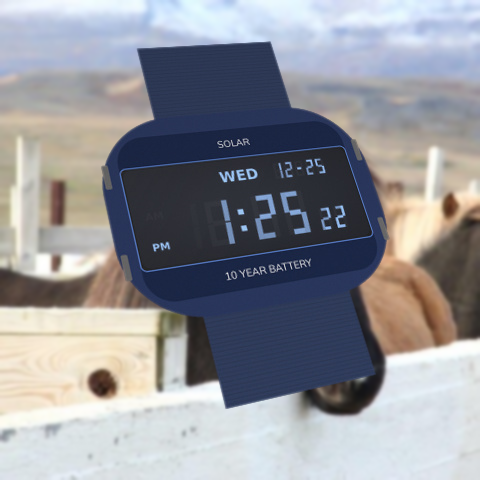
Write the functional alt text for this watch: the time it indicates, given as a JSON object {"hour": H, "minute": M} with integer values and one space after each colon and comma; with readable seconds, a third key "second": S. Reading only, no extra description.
{"hour": 1, "minute": 25, "second": 22}
